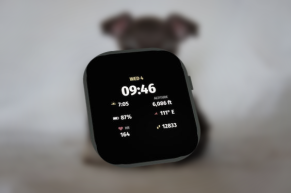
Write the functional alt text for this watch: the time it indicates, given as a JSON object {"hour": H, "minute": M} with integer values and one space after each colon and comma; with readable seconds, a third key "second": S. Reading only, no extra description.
{"hour": 9, "minute": 46}
